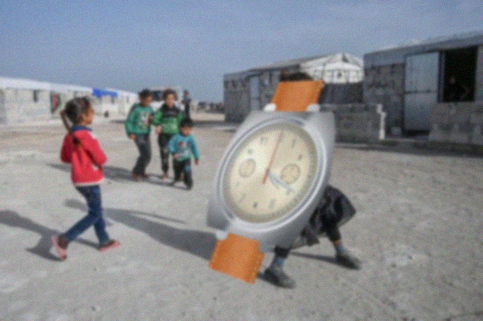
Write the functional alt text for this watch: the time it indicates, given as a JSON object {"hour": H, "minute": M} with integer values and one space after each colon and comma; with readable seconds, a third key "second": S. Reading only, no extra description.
{"hour": 4, "minute": 19}
